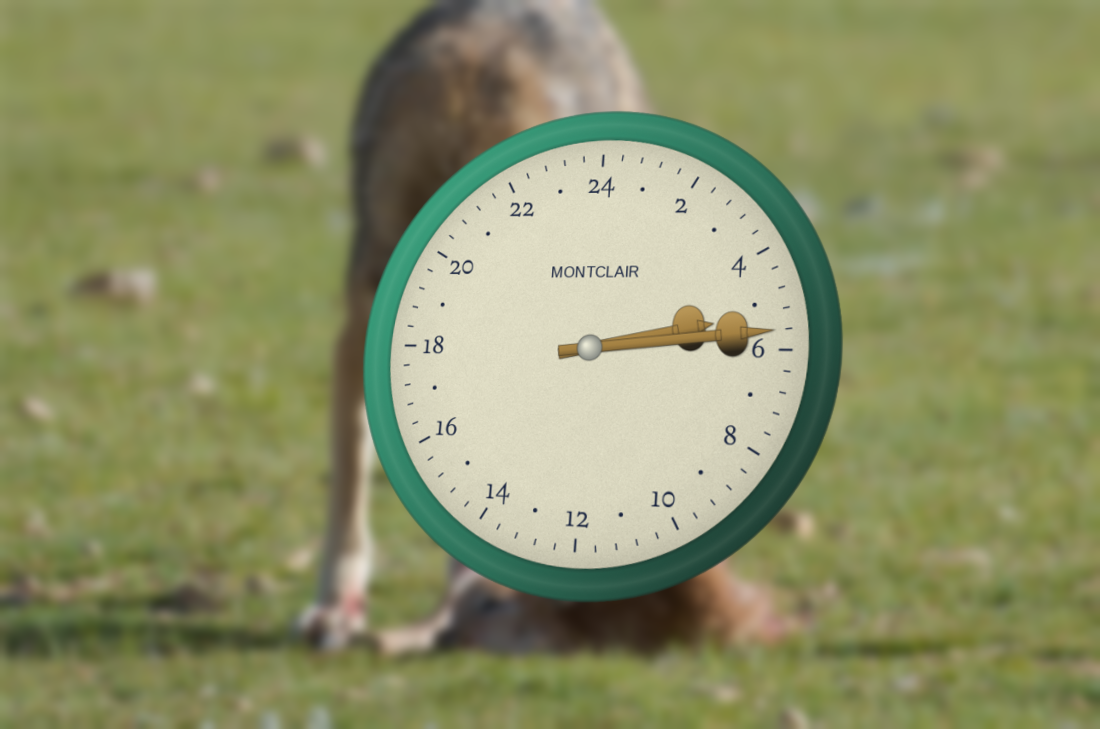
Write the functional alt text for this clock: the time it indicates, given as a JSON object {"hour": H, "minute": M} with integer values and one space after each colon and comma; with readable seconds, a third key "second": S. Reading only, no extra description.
{"hour": 5, "minute": 14}
